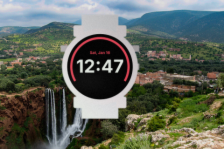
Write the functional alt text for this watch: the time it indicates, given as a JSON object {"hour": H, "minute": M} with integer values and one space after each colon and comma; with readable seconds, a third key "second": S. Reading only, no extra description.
{"hour": 12, "minute": 47}
